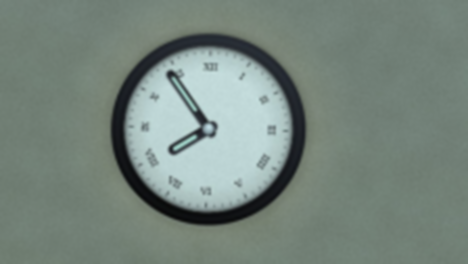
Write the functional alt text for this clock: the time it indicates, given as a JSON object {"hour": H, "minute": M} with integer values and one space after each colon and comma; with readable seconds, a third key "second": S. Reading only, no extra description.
{"hour": 7, "minute": 54}
